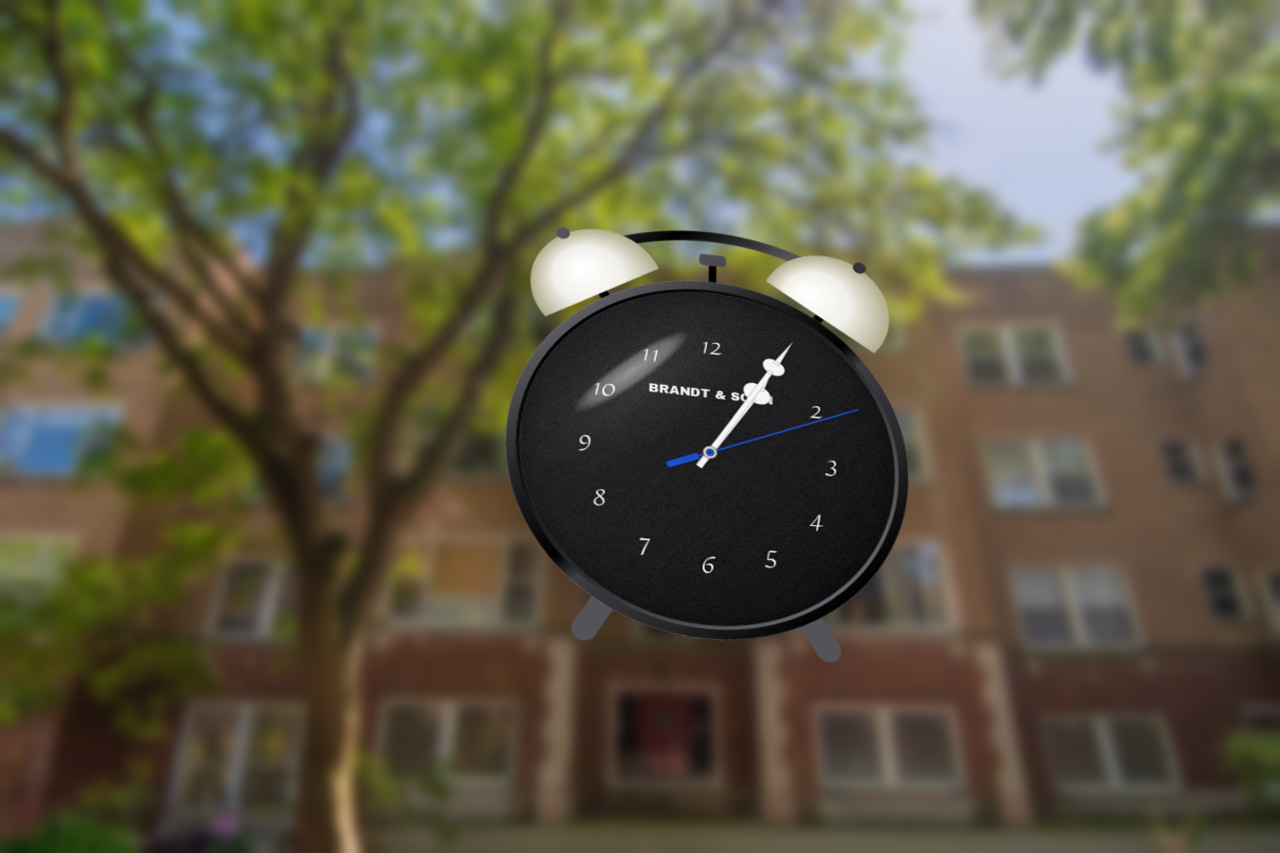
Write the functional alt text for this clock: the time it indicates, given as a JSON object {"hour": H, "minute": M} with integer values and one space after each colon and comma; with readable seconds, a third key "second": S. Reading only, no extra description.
{"hour": 1, "minute": 5, "second": 11}
